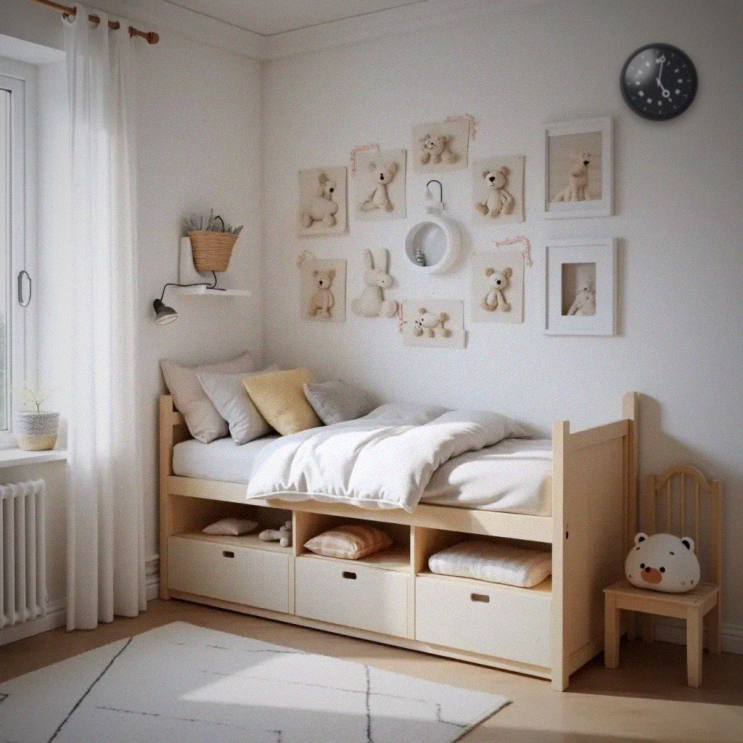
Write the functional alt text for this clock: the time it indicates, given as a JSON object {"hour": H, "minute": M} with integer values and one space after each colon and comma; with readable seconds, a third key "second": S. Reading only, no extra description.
{"hour": 5, "minute": 2}
